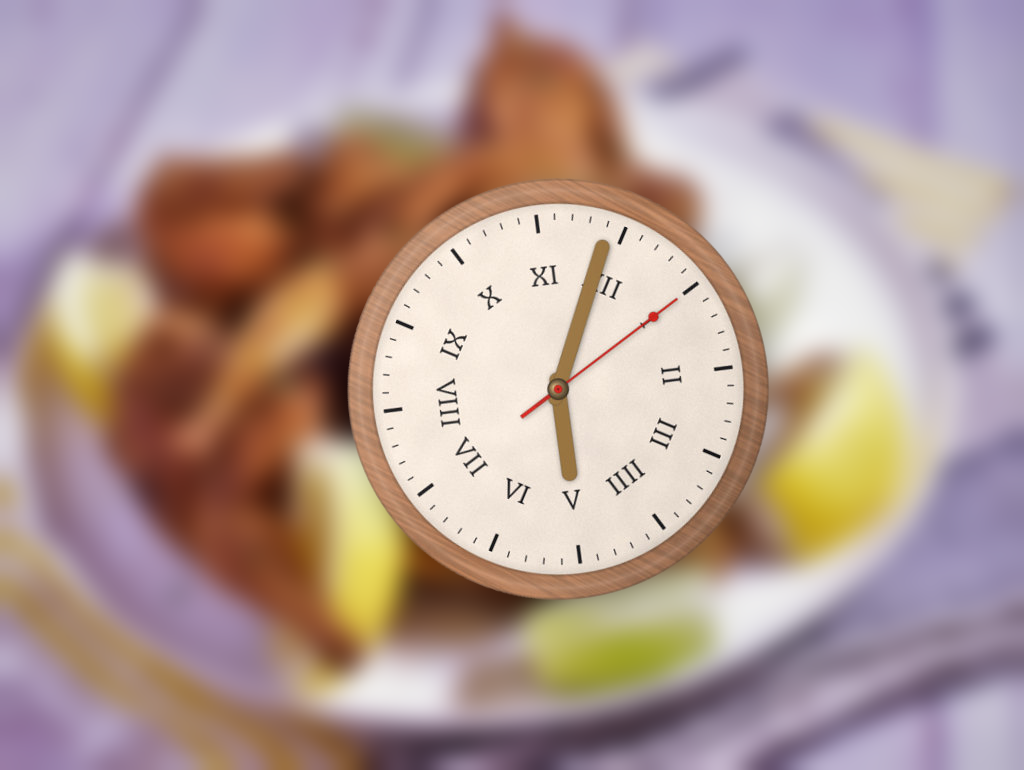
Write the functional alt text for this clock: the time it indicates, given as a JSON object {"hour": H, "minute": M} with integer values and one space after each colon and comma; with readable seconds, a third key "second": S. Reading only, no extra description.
{"hour": 4, "minute": 59, "second": 5}
